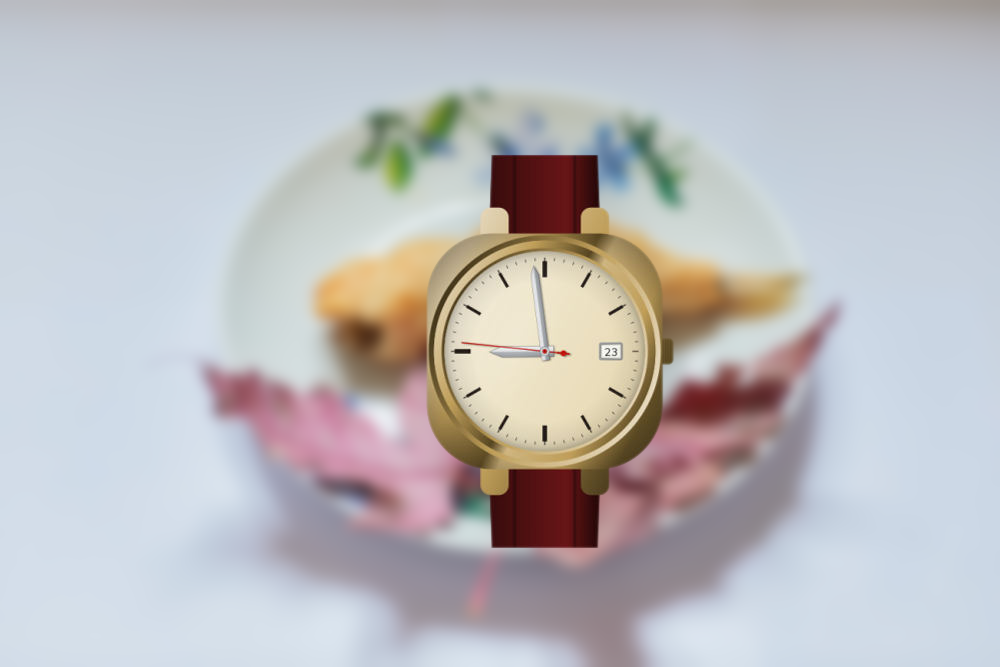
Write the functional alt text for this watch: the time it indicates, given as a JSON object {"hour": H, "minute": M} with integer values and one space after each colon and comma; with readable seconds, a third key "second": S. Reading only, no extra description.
{"hour": 8, "minute": 58, "second": 46}
